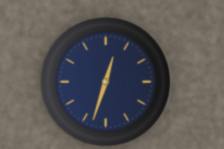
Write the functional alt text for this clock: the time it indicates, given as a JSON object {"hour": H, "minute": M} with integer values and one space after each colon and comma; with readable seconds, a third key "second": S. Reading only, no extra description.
{"hour": 12, "minute": 33}
